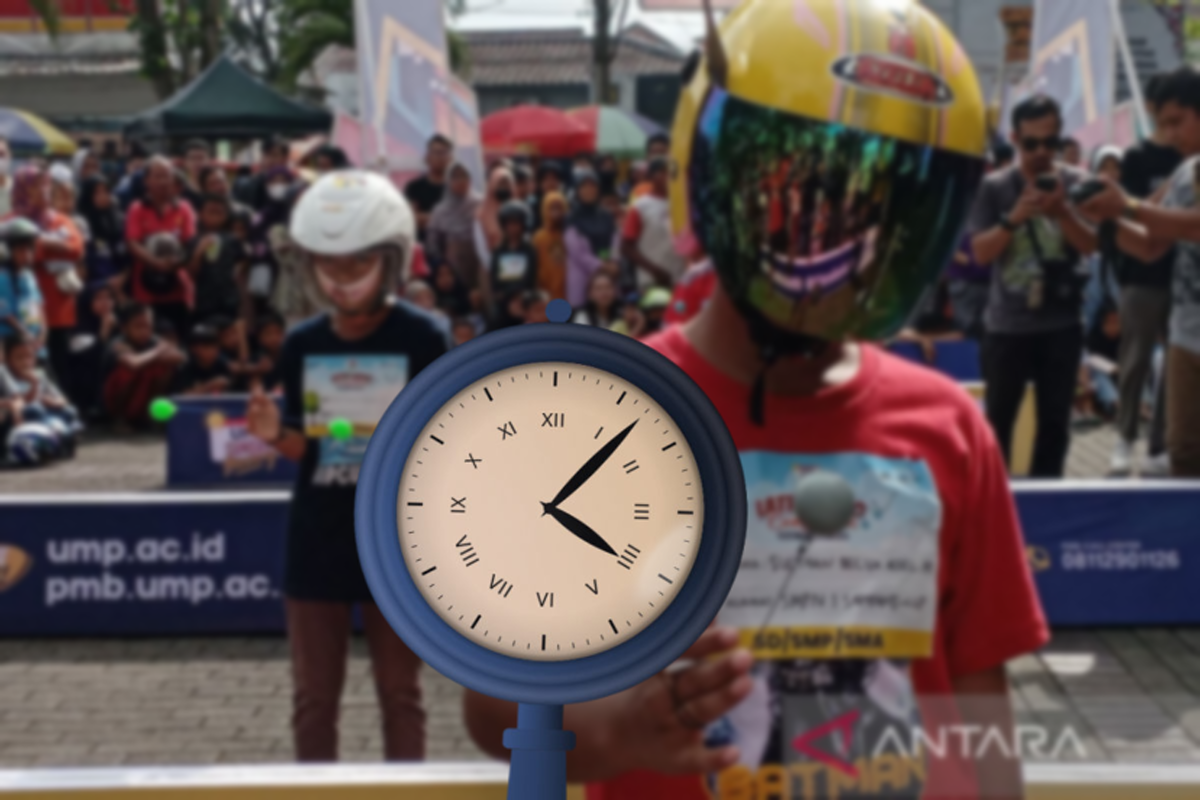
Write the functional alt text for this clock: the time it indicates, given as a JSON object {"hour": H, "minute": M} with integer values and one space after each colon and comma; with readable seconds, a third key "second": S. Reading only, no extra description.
{"hour": 4, "minute": 7}
